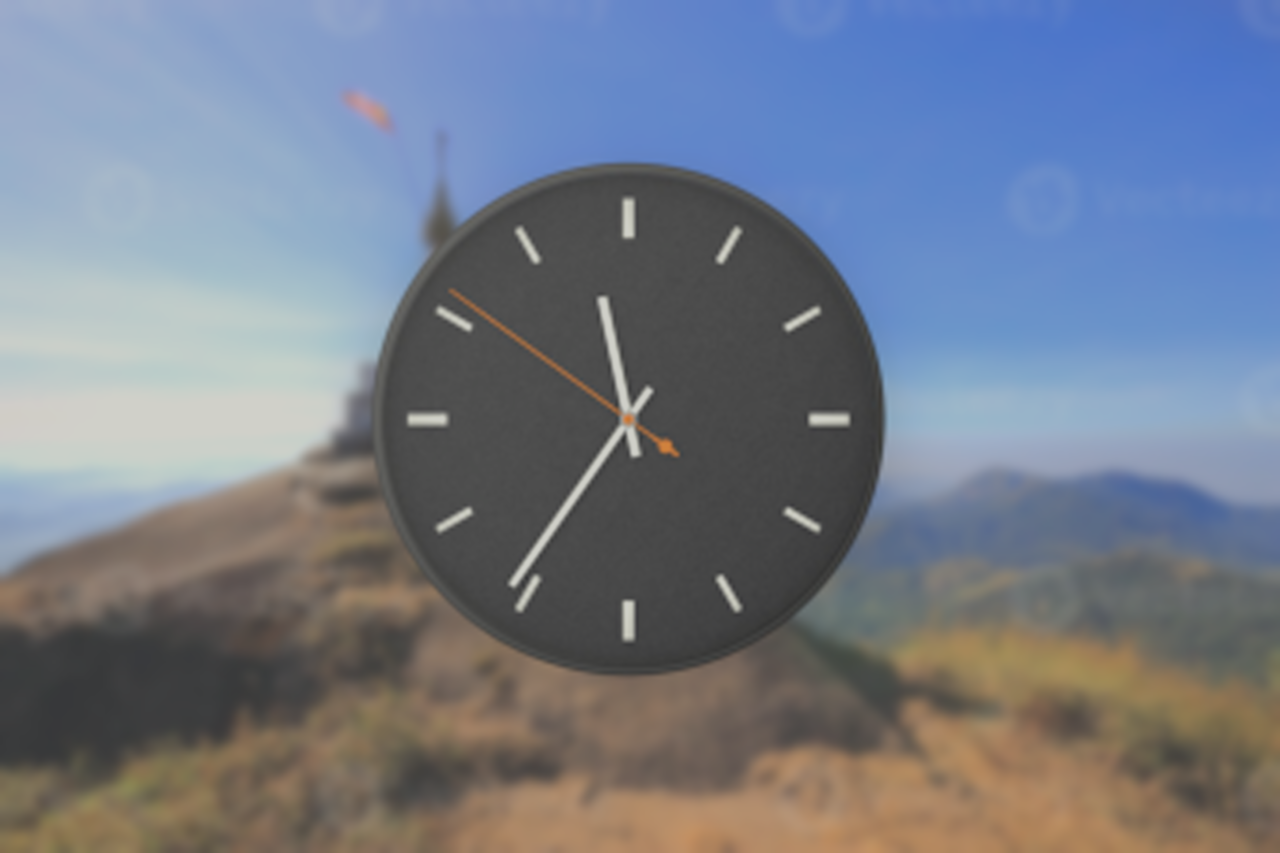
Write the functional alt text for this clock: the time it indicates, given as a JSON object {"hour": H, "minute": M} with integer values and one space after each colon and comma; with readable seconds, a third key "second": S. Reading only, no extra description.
{"hour": 11, "minute": 35, "second": 51}
